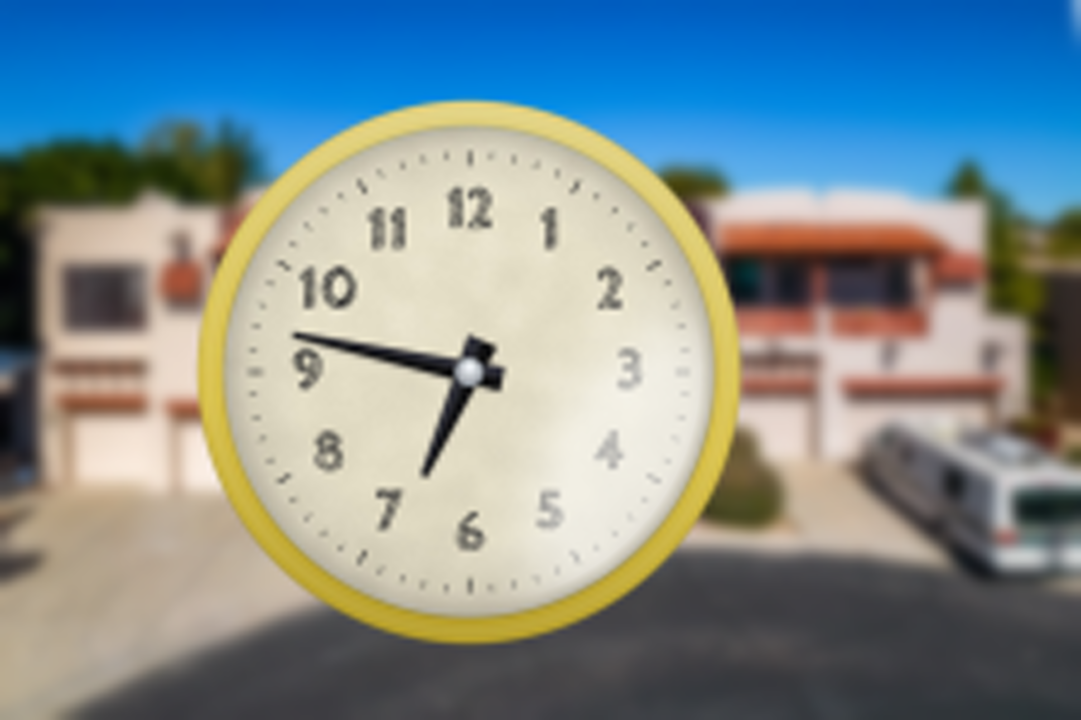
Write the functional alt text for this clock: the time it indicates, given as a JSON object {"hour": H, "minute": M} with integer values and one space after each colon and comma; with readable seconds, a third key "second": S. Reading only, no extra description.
{"hour": 6, "minute": 47}
